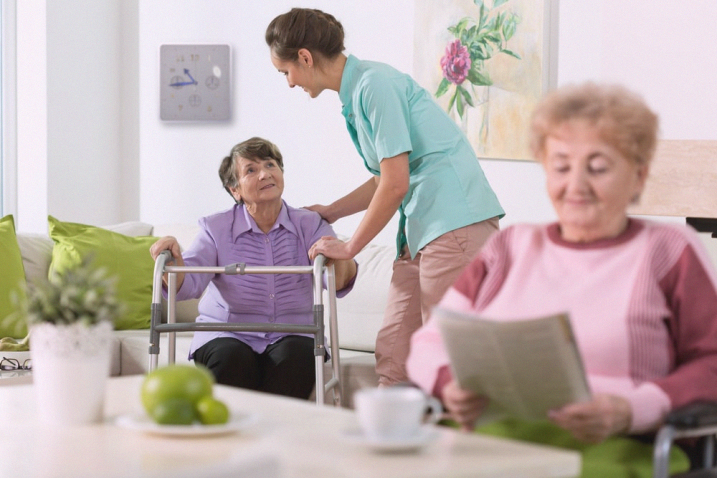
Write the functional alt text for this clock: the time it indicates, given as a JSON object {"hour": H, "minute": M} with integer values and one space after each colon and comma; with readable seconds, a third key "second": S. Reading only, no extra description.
{"hour": 10, "minute": 44}
